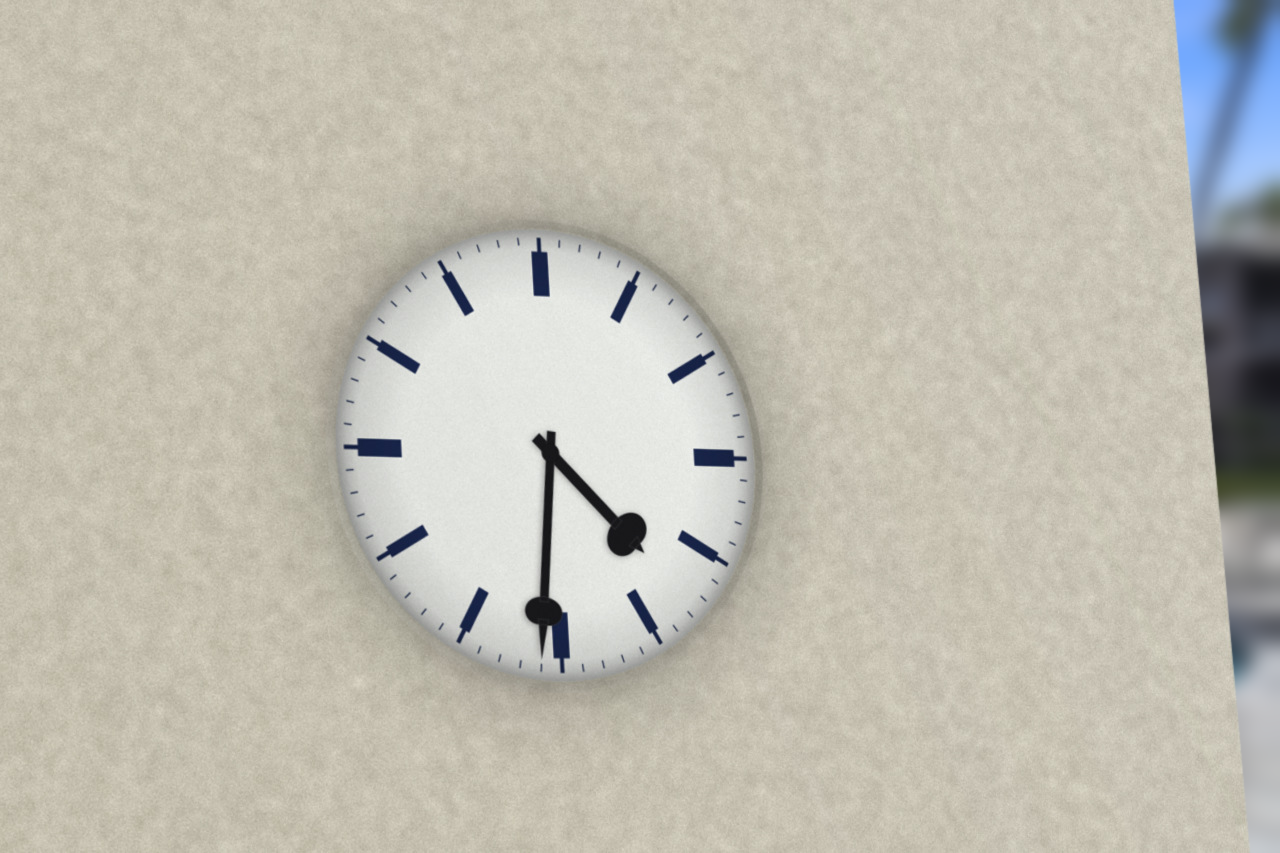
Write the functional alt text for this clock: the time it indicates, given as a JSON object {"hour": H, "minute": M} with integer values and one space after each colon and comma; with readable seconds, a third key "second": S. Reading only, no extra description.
{"hour": 4, "minute": 31}
